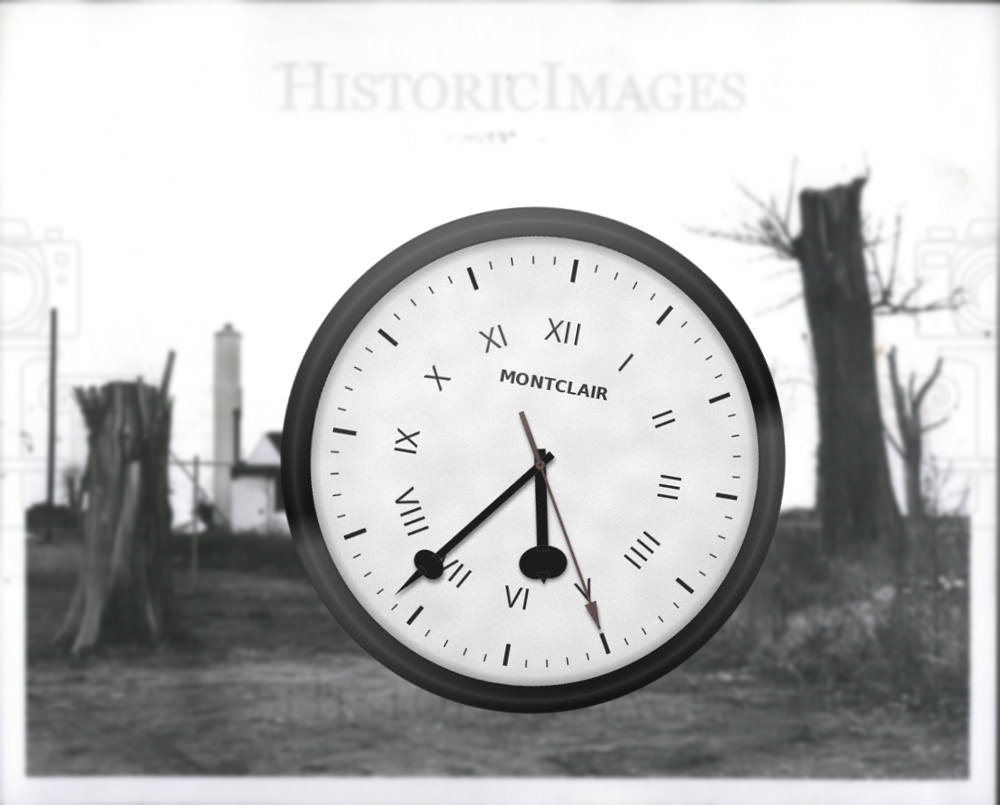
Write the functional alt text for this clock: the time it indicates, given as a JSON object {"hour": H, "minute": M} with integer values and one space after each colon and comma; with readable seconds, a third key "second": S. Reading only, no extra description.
{"hour": 5, "minute": 36, "second": 25}
